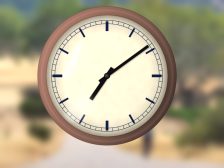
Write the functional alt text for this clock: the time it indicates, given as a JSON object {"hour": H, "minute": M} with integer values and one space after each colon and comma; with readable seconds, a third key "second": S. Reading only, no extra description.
{"hour": 7, "minute": 9}
